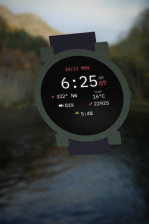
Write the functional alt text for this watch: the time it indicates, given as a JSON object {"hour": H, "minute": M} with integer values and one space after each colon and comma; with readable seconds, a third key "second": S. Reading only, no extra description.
{"hour": 6, "minute": 25}
